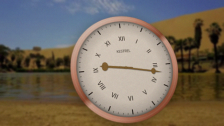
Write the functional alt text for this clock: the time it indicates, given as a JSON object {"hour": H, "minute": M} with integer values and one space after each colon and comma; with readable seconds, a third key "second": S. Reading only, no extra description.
{"hour": 9, "minute": 17}
